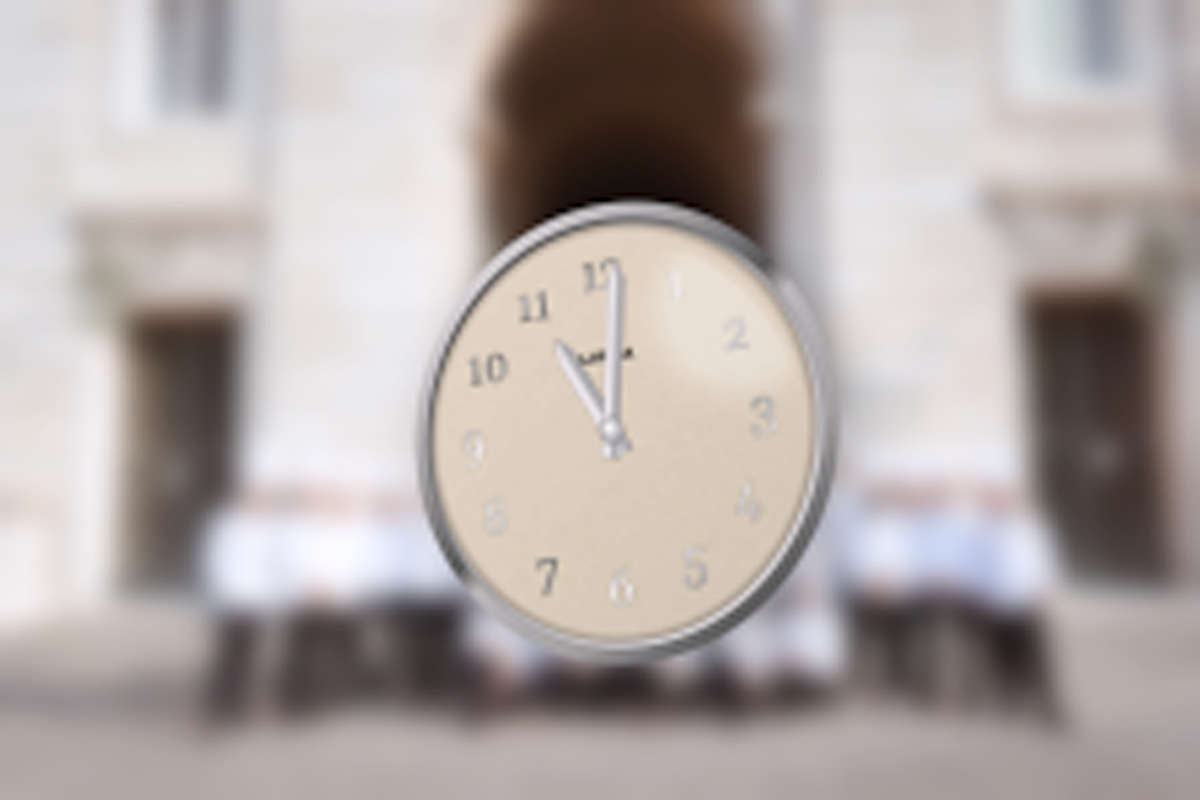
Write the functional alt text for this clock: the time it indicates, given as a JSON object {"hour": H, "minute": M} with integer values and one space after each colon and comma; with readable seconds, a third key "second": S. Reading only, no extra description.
{"hour": 11, "minute": 1}
